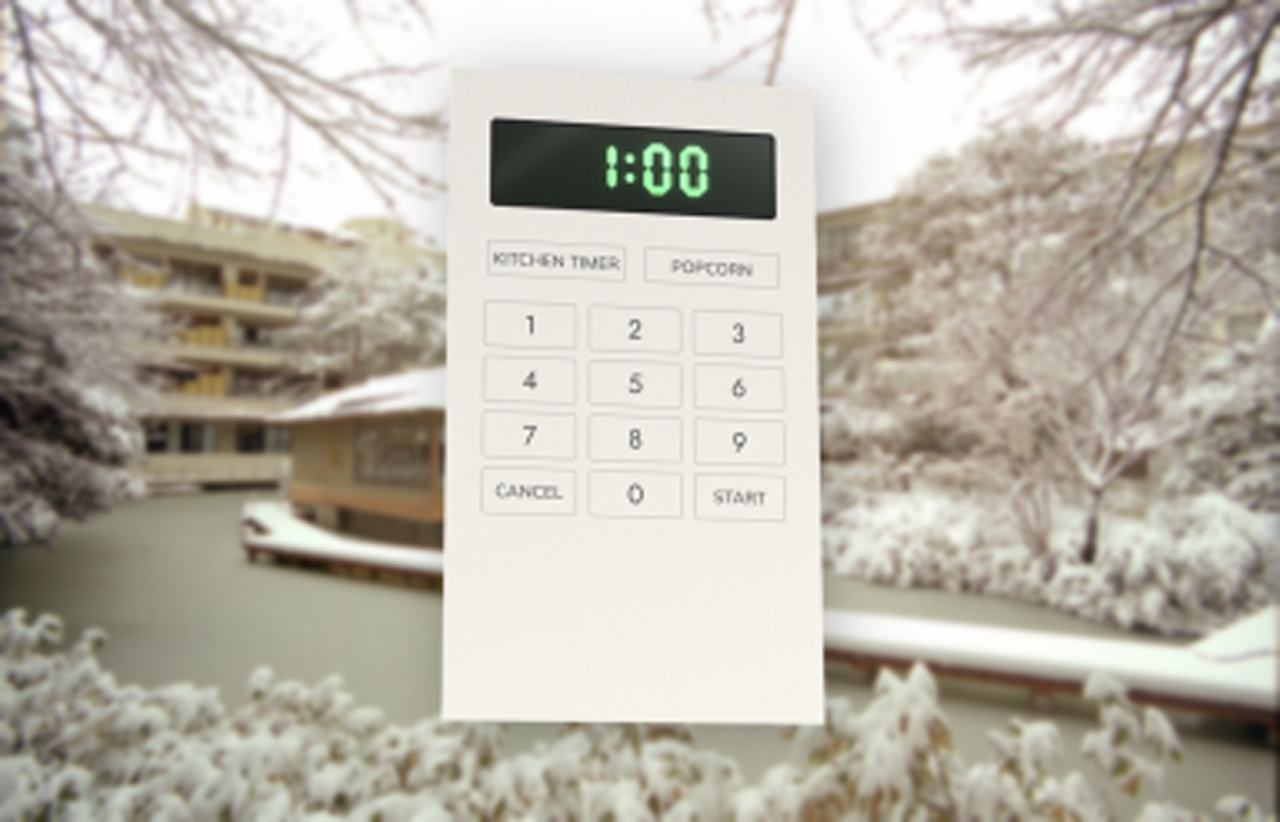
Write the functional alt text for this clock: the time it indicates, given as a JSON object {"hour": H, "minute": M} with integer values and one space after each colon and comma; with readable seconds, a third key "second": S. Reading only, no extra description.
{"hour": 1, "minute": 0}
